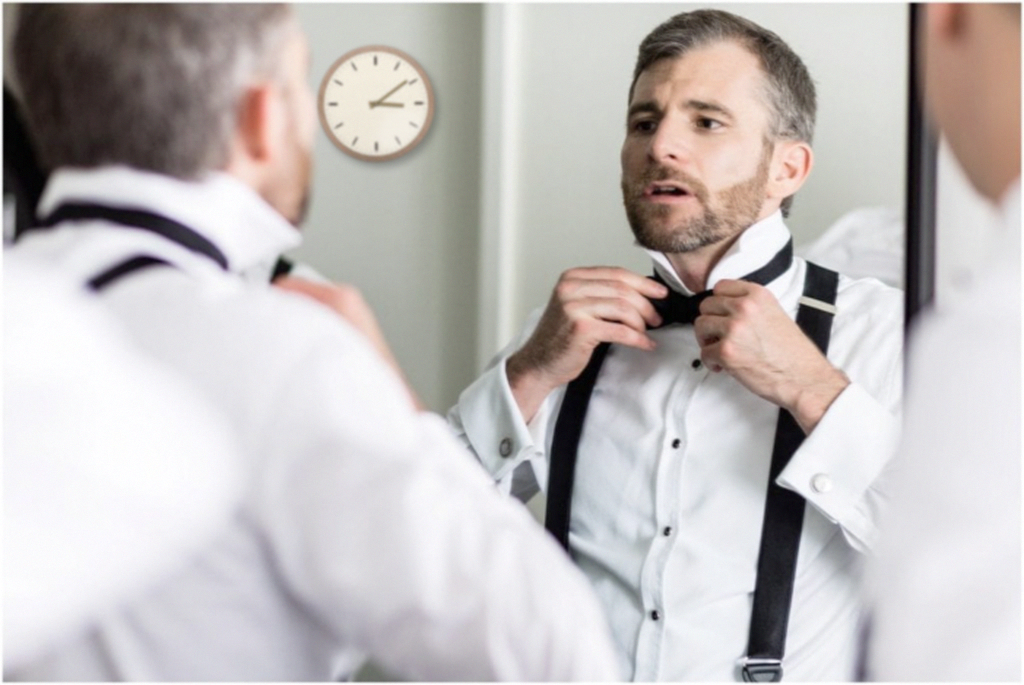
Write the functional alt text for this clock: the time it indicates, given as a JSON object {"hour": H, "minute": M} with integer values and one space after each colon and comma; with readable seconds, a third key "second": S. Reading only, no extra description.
{"hour": 3, "minute": 9}
